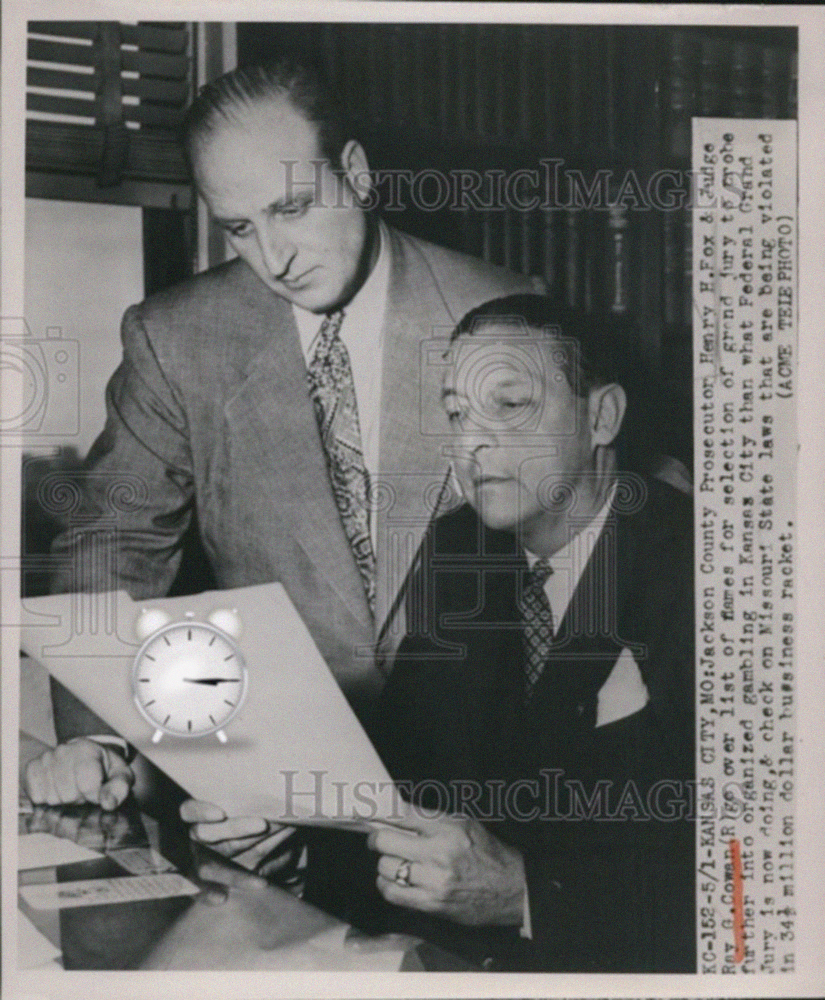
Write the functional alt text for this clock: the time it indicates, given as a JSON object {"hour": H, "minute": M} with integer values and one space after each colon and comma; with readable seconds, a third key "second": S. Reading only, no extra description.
{"hour": 3, "minute": 15}
